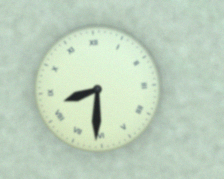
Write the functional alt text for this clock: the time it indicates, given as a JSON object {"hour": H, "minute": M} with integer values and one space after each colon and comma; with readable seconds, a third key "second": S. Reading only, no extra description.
{"hour": 8, "minute": 31}
